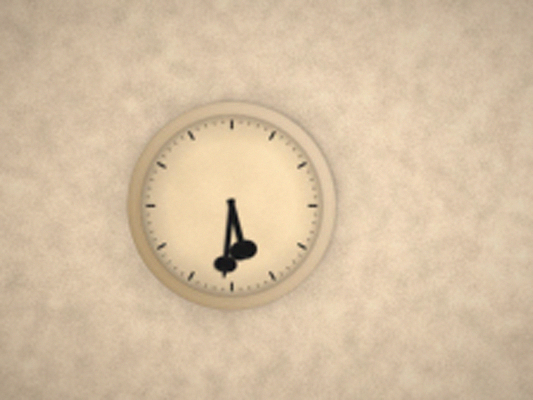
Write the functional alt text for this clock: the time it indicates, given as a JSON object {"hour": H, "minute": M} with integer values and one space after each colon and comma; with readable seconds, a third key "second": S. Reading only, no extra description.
{"hour": 5, "minute": 31}
